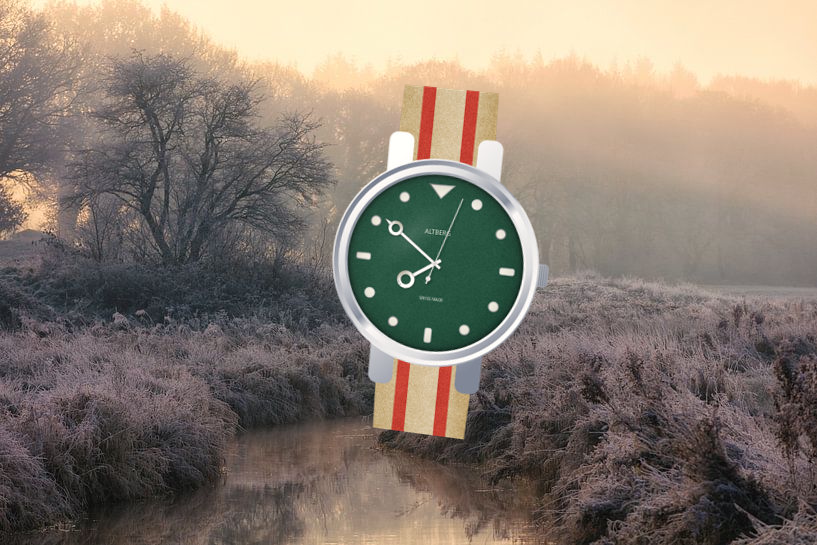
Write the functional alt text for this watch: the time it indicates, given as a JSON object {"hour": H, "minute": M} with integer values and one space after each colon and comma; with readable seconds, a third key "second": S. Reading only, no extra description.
{"hour": 7, "minute": 51, "second": 3}
